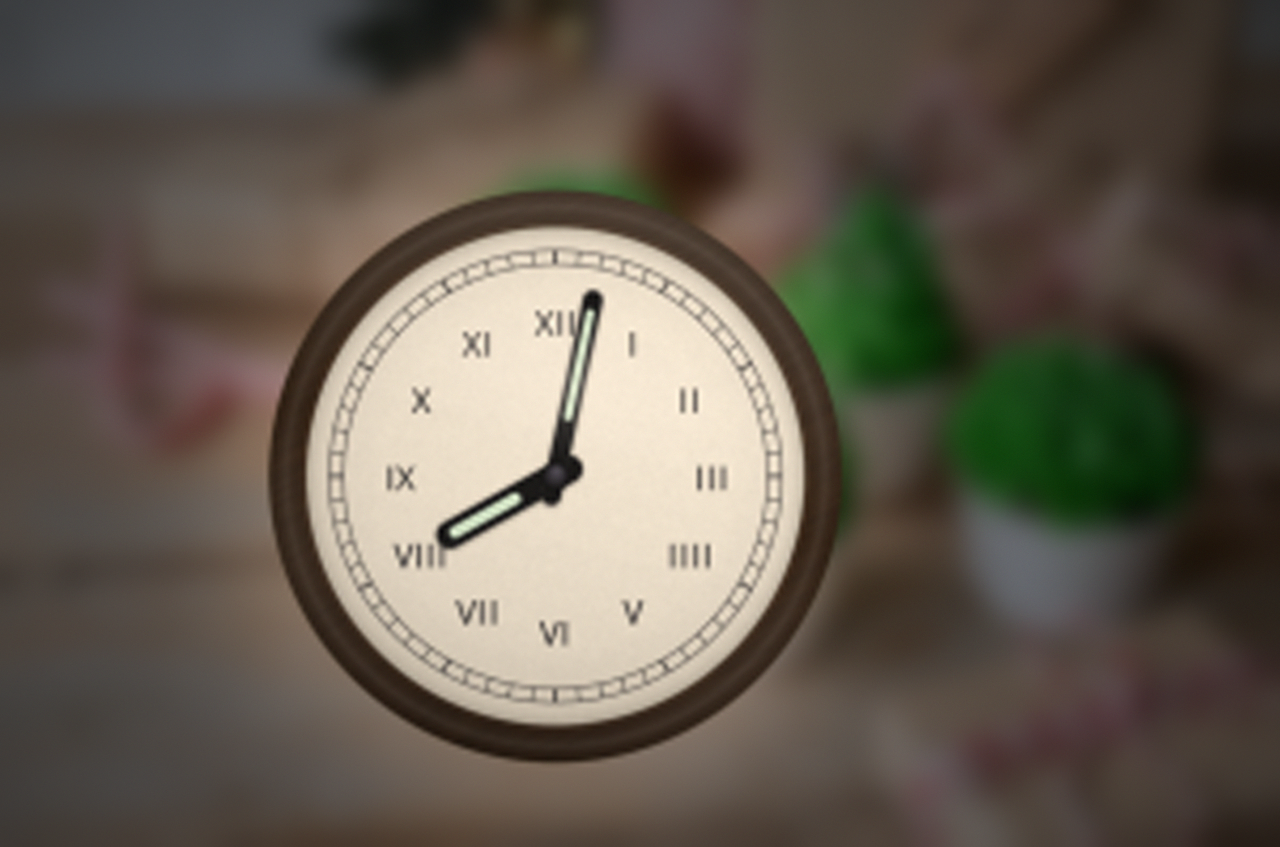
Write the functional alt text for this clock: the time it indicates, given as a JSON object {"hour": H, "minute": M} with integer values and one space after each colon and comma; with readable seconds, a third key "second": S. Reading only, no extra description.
{"hour": 8, "minute": 2}
